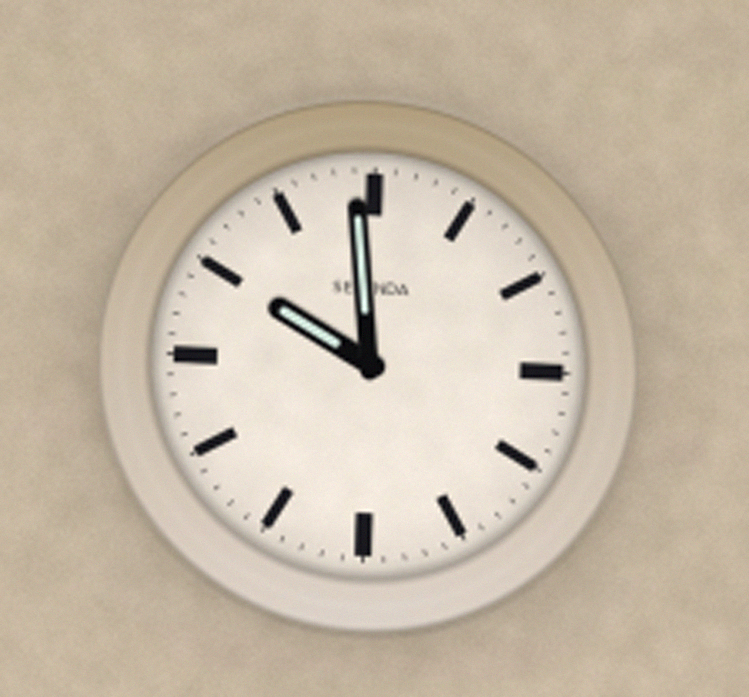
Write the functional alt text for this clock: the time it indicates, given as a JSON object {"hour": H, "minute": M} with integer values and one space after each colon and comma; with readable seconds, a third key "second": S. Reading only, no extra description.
{"hour": 9, "minute": 59}
